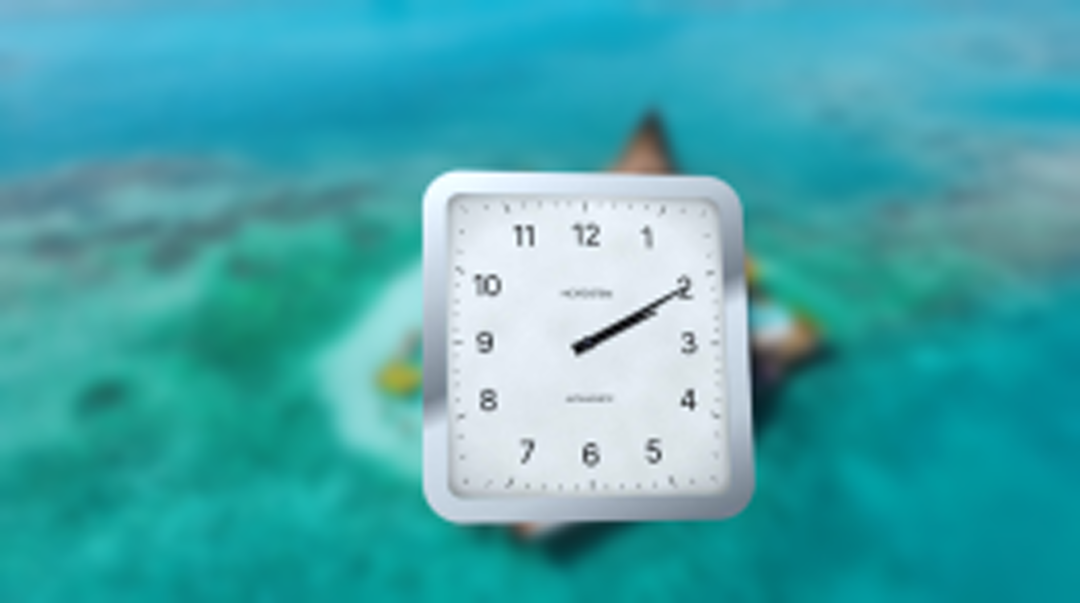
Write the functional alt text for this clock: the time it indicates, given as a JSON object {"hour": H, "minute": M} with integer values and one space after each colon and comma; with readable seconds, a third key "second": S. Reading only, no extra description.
{"hour": 2, "minute": 10}
